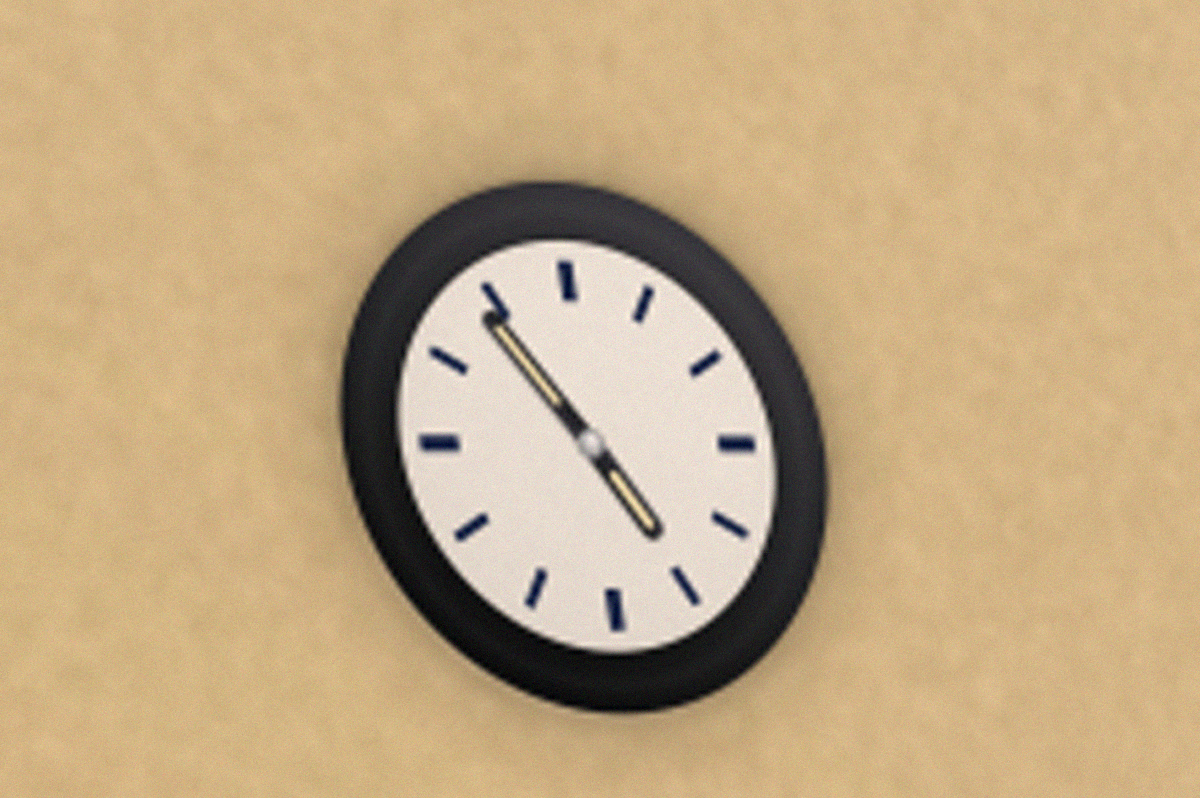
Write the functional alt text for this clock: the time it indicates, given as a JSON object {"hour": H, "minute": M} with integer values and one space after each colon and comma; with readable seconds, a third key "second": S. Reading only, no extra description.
{"hour": 4, "minute": 54}
